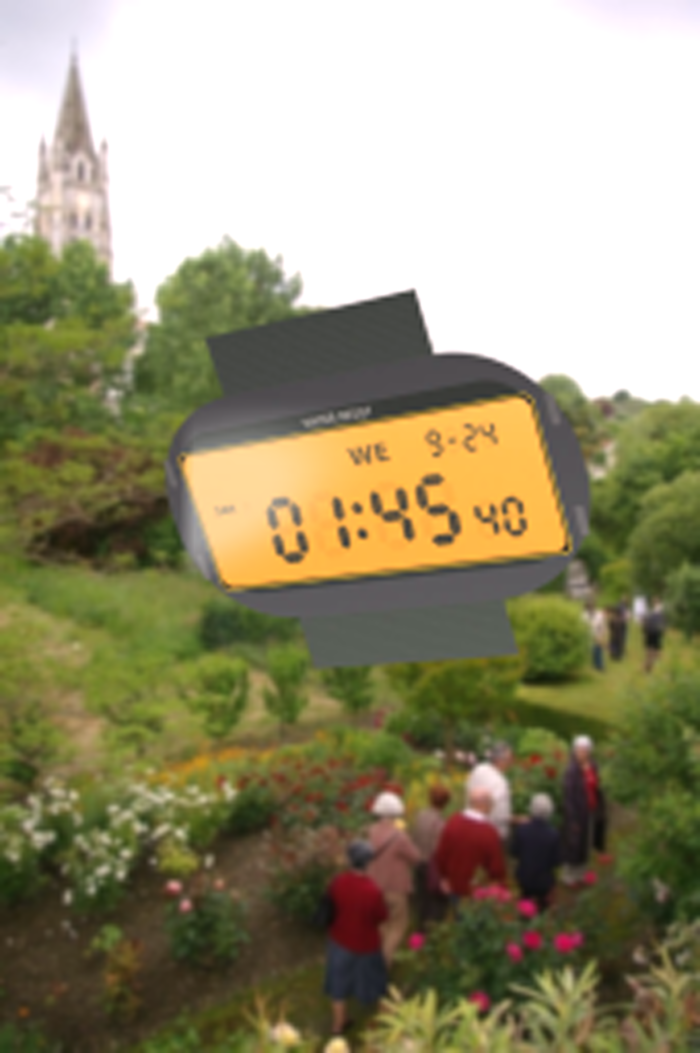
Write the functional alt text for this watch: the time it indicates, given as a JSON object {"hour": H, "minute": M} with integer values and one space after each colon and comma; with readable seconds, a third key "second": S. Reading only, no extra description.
{"hour": 1, "minute": 45, "second": 40}
